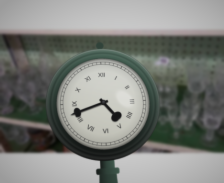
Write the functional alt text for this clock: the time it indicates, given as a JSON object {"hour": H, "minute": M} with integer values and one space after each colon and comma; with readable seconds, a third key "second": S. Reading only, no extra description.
{"hour": 4, "minute": 42}
